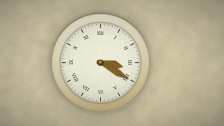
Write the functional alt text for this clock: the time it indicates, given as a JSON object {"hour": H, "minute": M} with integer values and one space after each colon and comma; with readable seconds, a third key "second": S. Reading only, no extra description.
{"hour": 3, "minute": 20}
